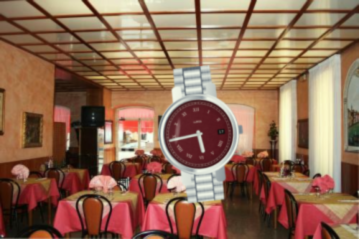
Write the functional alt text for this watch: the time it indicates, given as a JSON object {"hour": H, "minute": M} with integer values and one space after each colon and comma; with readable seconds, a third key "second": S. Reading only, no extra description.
{"hour": 5, "minute": 44}
